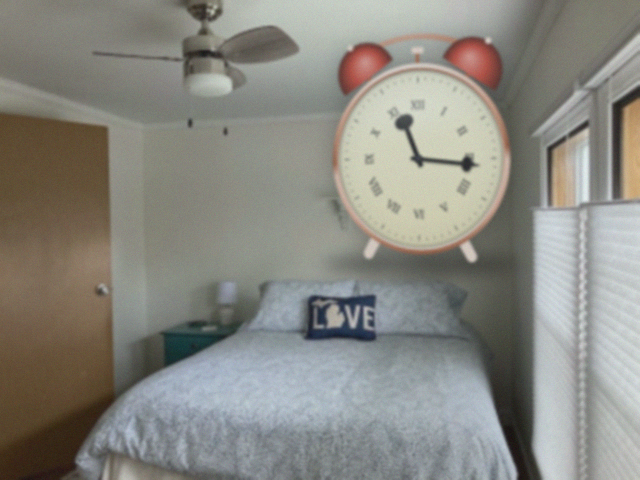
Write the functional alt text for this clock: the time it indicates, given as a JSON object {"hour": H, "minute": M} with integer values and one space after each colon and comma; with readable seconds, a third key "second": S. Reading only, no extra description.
{"hour": 11, "minute": 16}
